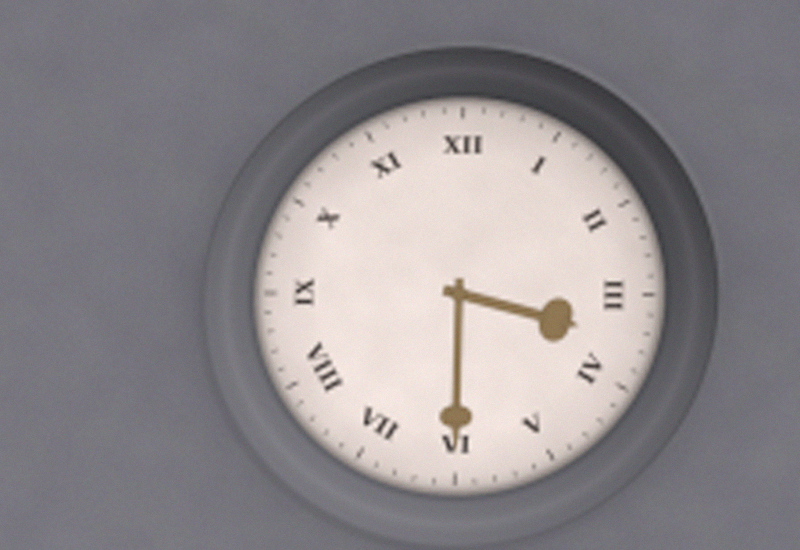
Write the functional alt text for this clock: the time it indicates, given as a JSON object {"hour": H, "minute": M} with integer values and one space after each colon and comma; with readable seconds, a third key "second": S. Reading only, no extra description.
{"hour": 3, "minute": 30}
